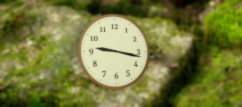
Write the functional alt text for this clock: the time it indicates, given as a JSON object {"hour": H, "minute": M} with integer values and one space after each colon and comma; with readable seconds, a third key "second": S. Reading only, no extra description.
{"hour": 9, "minute": 17}
